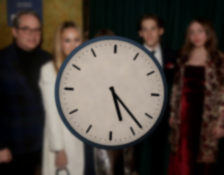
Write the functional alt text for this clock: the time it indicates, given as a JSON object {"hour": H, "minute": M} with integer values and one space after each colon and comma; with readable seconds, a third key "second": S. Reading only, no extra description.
{"hour": 5, "minute": 23}
